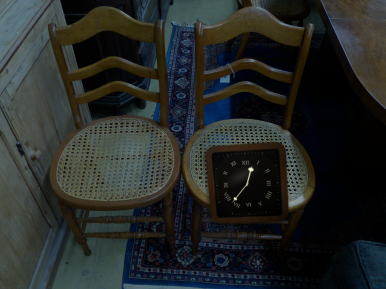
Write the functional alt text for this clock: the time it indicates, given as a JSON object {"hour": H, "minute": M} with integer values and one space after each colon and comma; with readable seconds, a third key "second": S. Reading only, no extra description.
{"hour": 12, "minute": 37}
